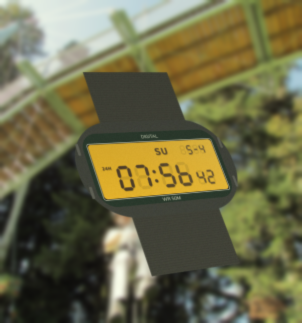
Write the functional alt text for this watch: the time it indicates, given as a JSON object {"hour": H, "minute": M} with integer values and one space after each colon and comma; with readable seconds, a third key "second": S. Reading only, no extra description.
{"hour": 7, "minute": 56, "second": 42}
